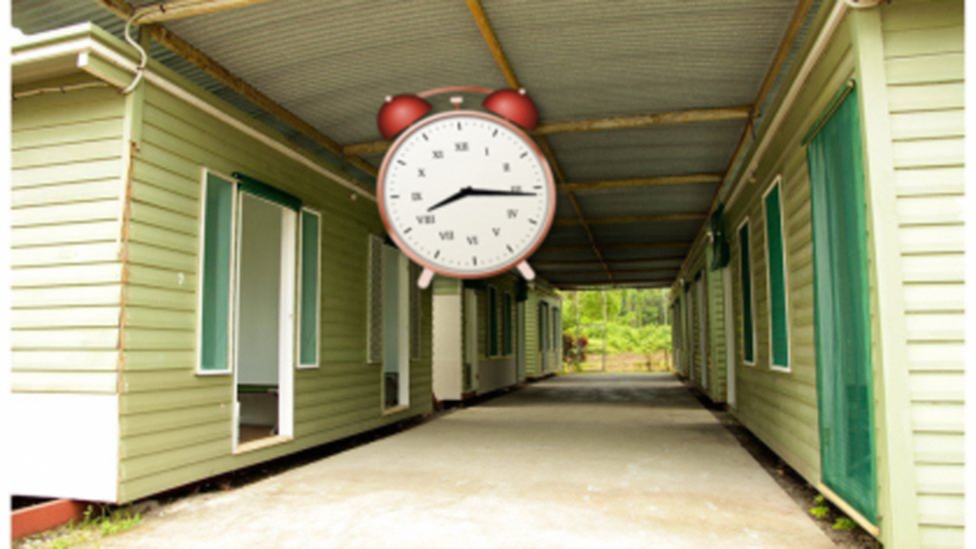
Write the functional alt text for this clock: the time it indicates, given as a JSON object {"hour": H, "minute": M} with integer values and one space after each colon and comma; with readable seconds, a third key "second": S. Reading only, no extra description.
{"hour": 8, "minute": 16}
